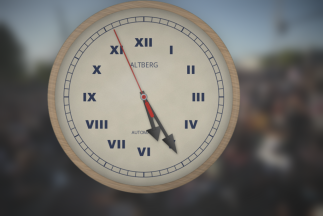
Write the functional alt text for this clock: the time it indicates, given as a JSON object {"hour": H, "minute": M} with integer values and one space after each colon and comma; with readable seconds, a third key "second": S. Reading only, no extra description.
{"hour": 5, "minute": 24, "second": 56}
